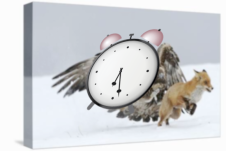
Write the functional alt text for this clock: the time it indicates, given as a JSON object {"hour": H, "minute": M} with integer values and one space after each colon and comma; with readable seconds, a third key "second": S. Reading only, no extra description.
{"hour": 6, "minute": 28}
